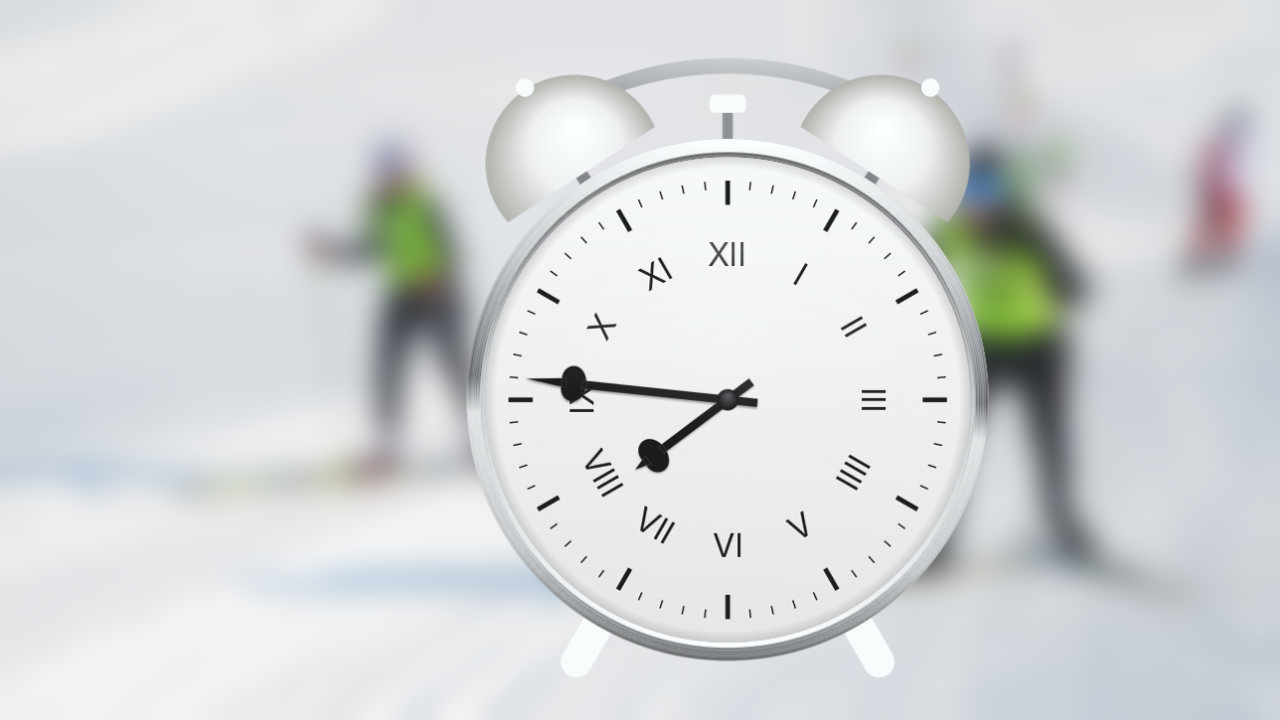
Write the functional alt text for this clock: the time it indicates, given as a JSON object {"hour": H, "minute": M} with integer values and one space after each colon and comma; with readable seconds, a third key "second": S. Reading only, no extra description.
{"hour": 7, "minute": 46}
